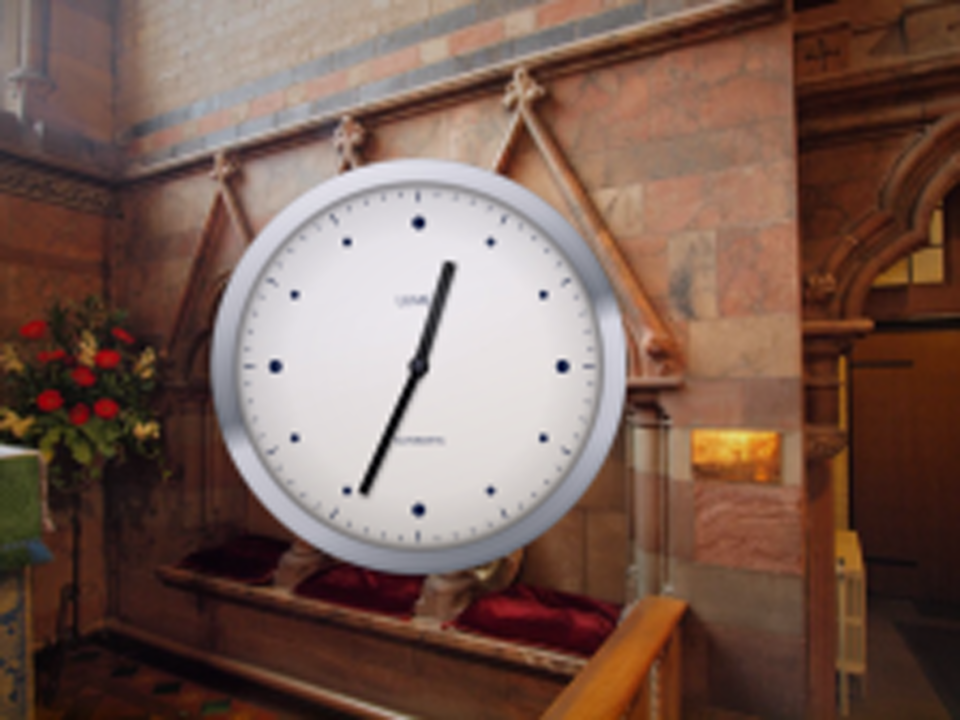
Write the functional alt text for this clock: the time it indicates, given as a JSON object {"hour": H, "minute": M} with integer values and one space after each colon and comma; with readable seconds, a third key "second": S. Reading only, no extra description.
{"hour": 12, "minute": 34}
